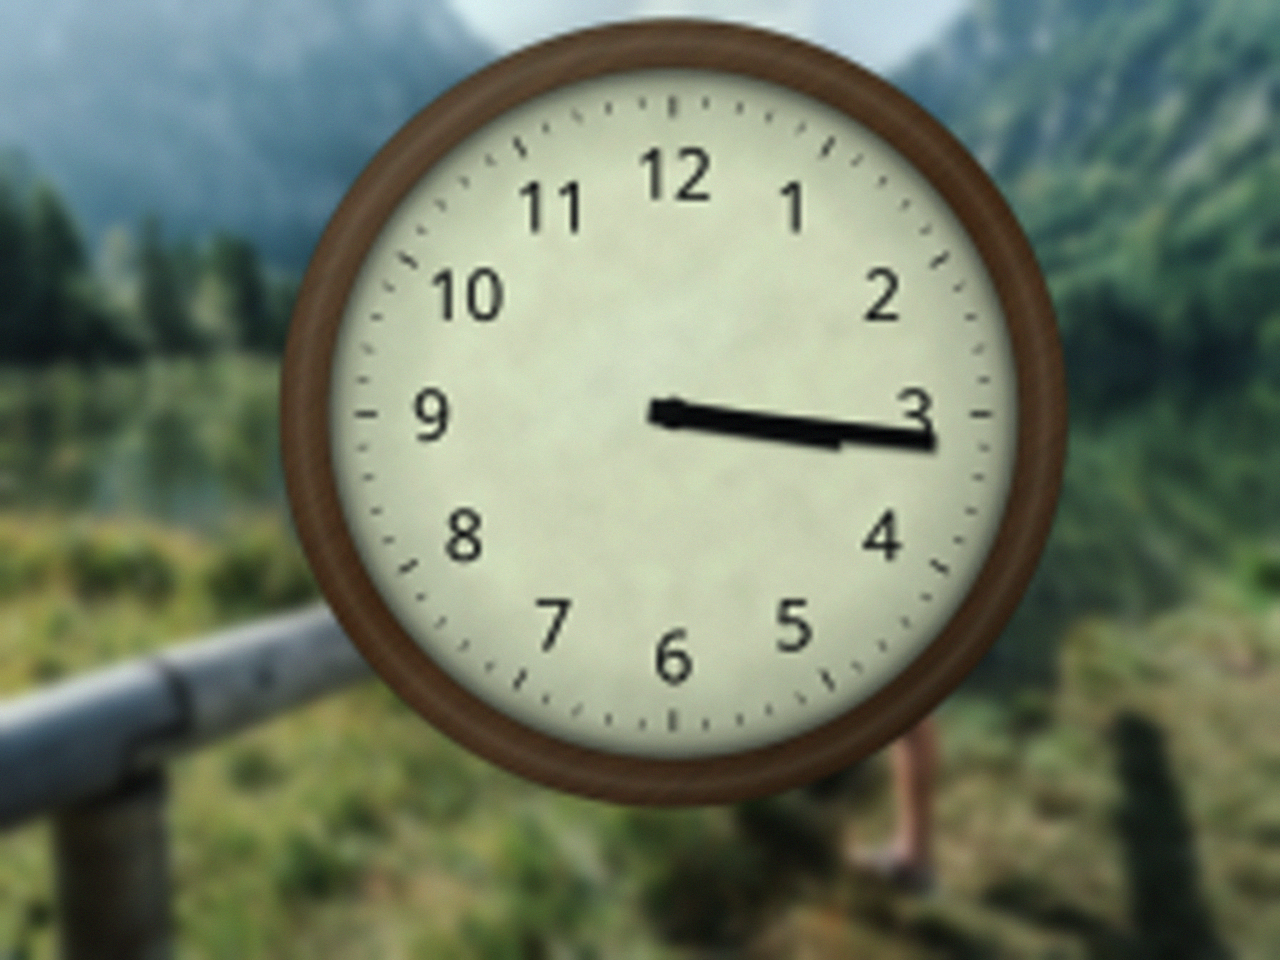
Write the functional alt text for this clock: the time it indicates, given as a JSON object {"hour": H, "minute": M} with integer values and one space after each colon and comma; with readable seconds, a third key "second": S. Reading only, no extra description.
{"hour": 3, "minute": 16}
